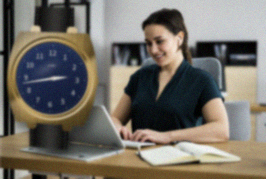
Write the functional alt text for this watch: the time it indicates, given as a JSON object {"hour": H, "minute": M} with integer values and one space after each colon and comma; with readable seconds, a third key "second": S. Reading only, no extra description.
{"hour": 2, "minute": 43}
